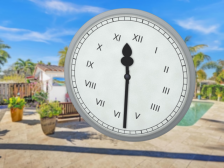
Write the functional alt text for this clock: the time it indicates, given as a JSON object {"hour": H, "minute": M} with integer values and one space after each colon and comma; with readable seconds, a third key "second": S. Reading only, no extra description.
{"hour": 11, "minute": 28}
